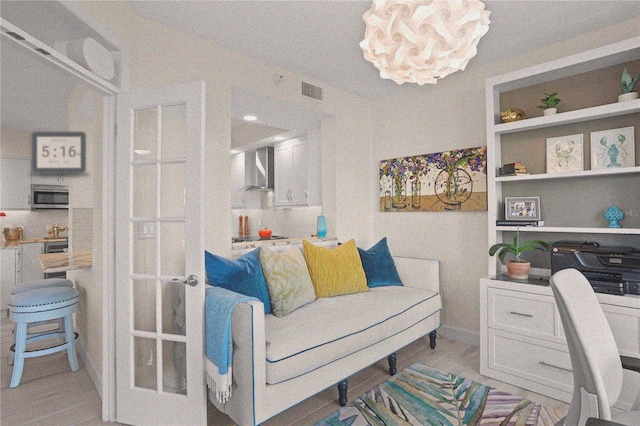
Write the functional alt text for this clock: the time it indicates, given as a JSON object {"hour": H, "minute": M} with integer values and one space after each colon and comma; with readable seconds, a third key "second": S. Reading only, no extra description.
{"hour": 5, "minute": 16}
